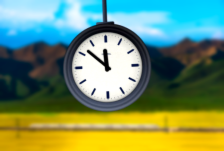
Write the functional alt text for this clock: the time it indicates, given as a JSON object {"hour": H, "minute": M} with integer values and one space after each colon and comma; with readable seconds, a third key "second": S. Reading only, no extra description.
{"hour": 11, "minute": 52}
